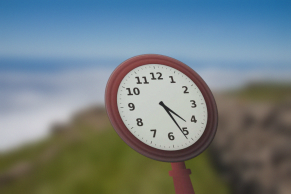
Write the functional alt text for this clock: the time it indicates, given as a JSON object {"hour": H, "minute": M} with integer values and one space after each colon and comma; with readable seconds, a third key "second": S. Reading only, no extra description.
{"hour": 4, "minute": 26}
